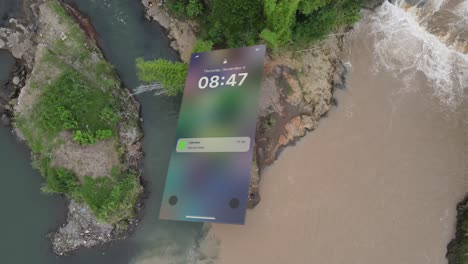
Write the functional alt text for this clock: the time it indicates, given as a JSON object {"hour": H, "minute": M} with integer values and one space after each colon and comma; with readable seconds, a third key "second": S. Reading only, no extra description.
{"hour": 8, "minute": 47}
